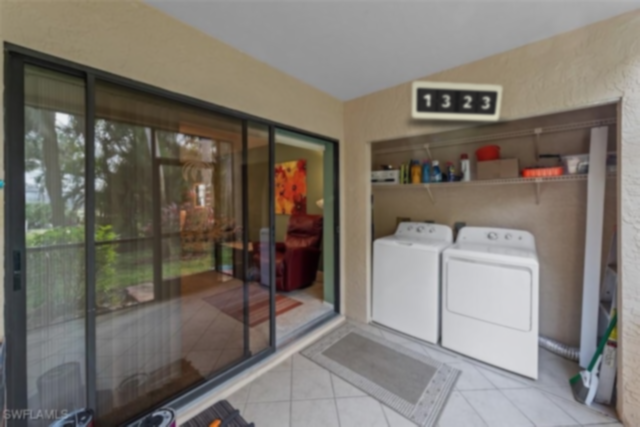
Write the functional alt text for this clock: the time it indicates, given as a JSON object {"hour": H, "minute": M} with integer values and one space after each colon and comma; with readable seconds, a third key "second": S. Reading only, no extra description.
{"hour": 13, "minute": 23}
